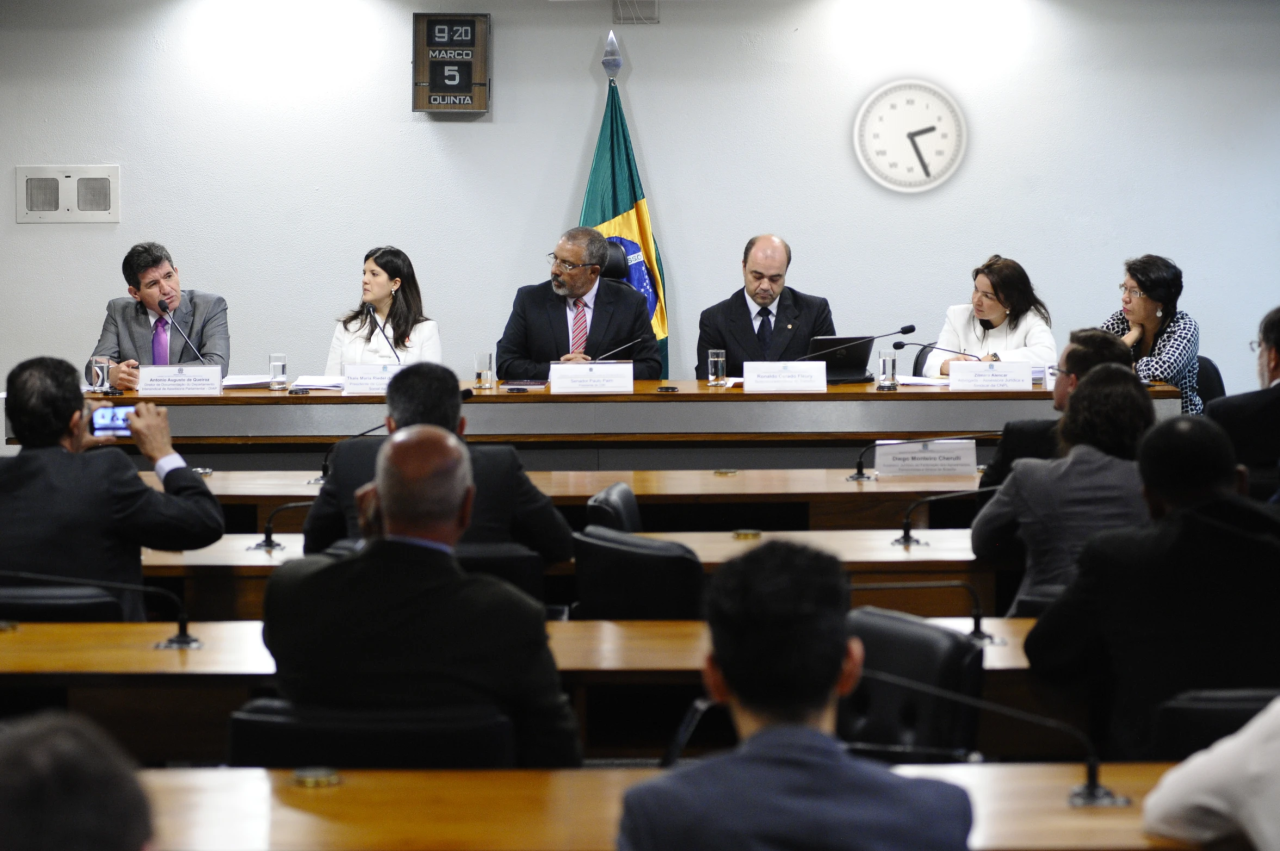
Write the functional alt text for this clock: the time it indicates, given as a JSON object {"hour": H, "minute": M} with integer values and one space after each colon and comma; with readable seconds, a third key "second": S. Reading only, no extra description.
{"hour": 2, "minute": 26}
